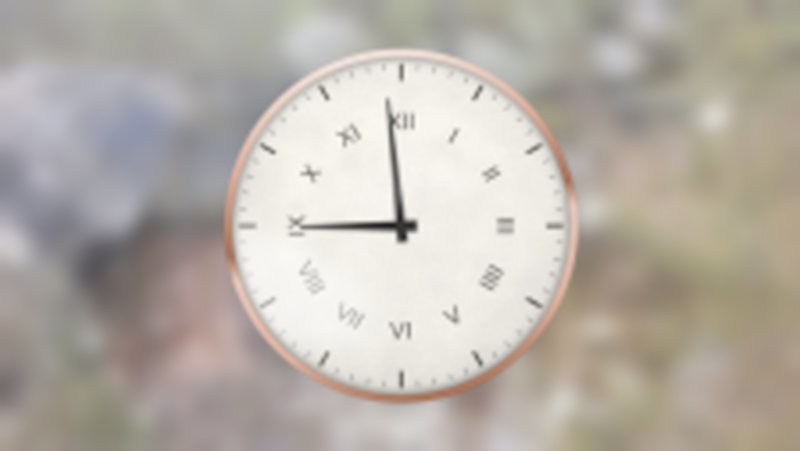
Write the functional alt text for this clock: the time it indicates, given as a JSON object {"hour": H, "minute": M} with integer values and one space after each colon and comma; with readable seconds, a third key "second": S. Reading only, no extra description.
{"hour": 8, "minute": 59}
